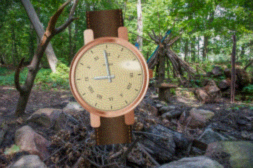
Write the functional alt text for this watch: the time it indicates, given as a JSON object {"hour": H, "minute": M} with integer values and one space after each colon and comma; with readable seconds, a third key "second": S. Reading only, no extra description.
{"hour": 8, "minute": 59}
